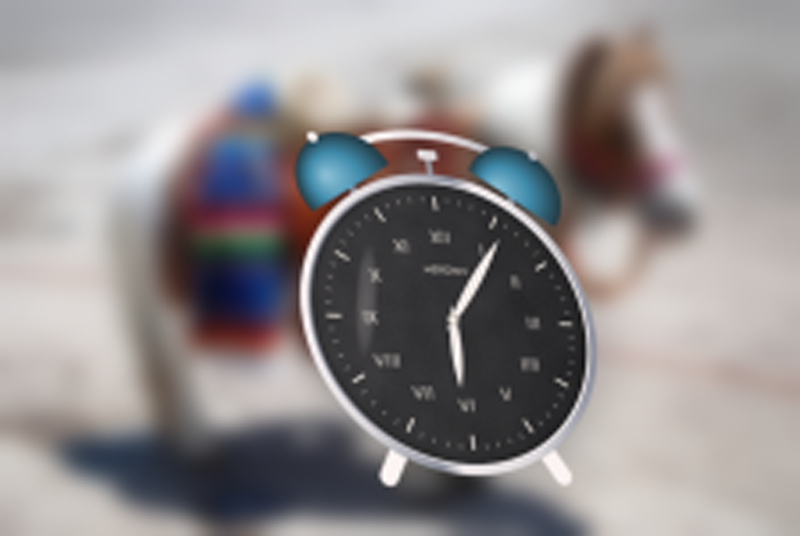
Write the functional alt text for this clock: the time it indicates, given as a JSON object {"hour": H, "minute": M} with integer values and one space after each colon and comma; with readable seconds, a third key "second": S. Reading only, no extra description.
{"hour": 6, "minute": 6}
